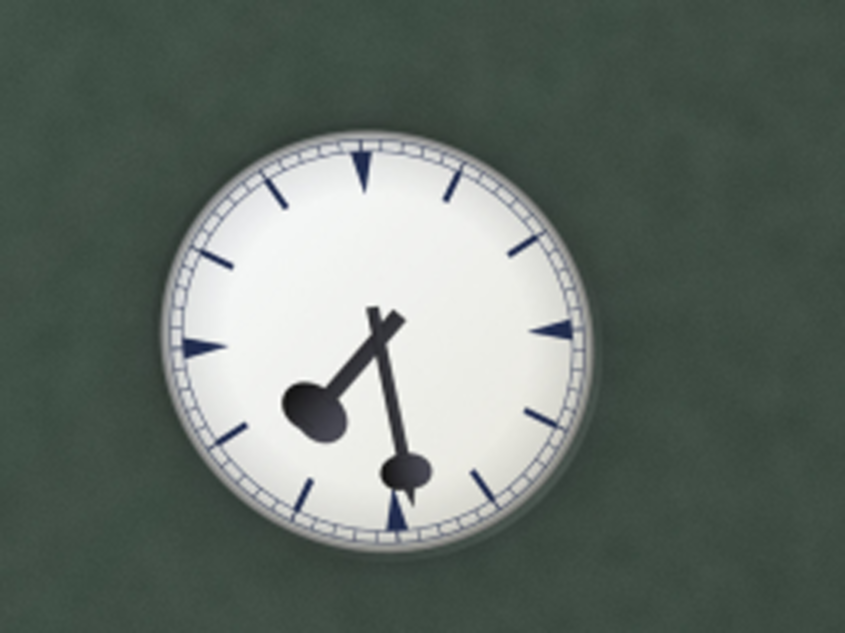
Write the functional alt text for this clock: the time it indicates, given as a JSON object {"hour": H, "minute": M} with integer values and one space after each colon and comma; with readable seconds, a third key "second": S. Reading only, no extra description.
{"hour": 7, "minute": 29}
